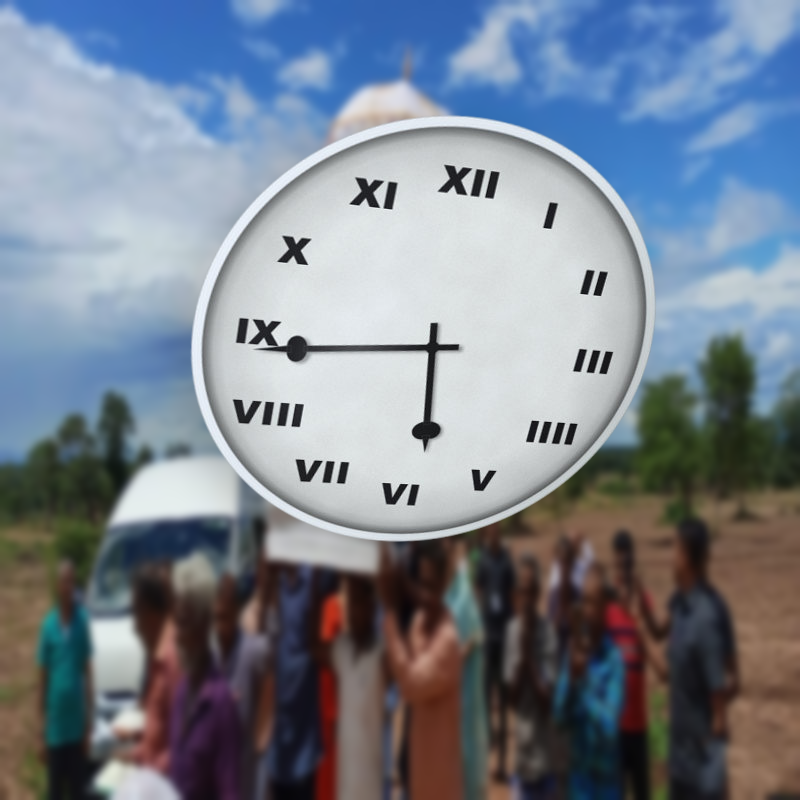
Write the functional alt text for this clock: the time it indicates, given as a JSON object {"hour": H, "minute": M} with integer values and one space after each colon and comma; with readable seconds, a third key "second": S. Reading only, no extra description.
{"hour": 5, "minute": 44}
